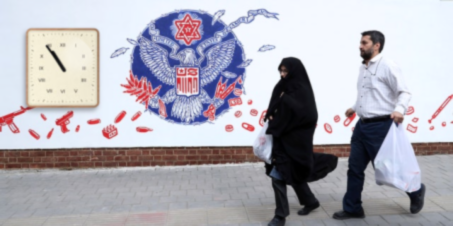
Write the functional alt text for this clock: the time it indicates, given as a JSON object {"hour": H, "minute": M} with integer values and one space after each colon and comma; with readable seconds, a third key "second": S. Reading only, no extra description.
{"hour": 10, "minute": 54}
